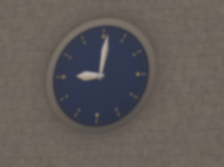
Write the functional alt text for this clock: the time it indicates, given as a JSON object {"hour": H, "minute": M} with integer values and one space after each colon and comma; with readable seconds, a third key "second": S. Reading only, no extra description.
{"hour": 9, "minute": 1}
